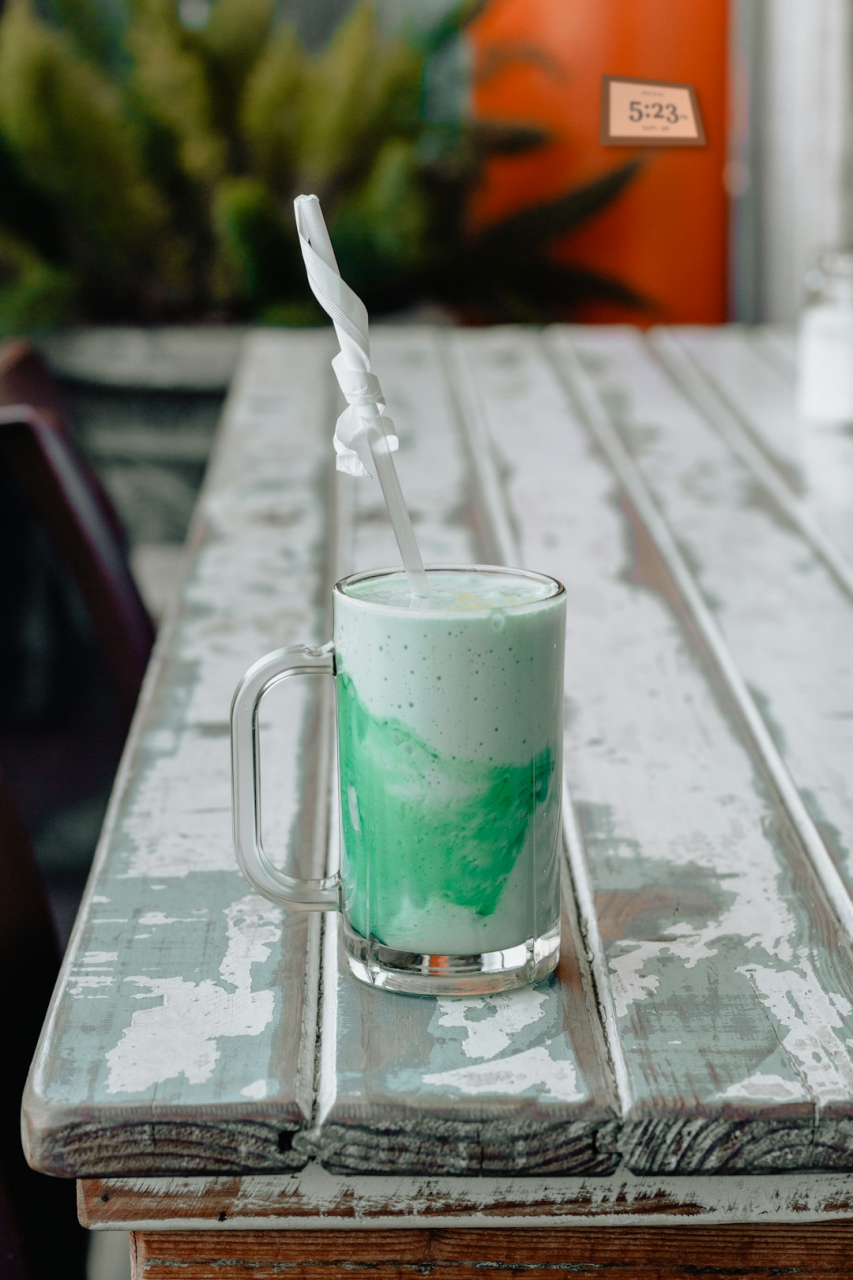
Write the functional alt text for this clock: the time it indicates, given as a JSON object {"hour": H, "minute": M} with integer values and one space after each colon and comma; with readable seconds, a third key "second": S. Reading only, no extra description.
{"hour": 5, "minute": 23}
